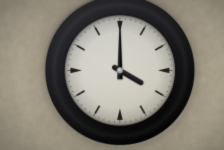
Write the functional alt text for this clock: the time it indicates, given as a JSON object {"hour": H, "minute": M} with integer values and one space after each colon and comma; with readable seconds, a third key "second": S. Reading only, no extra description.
{"hour": 4, "minute": 0}
